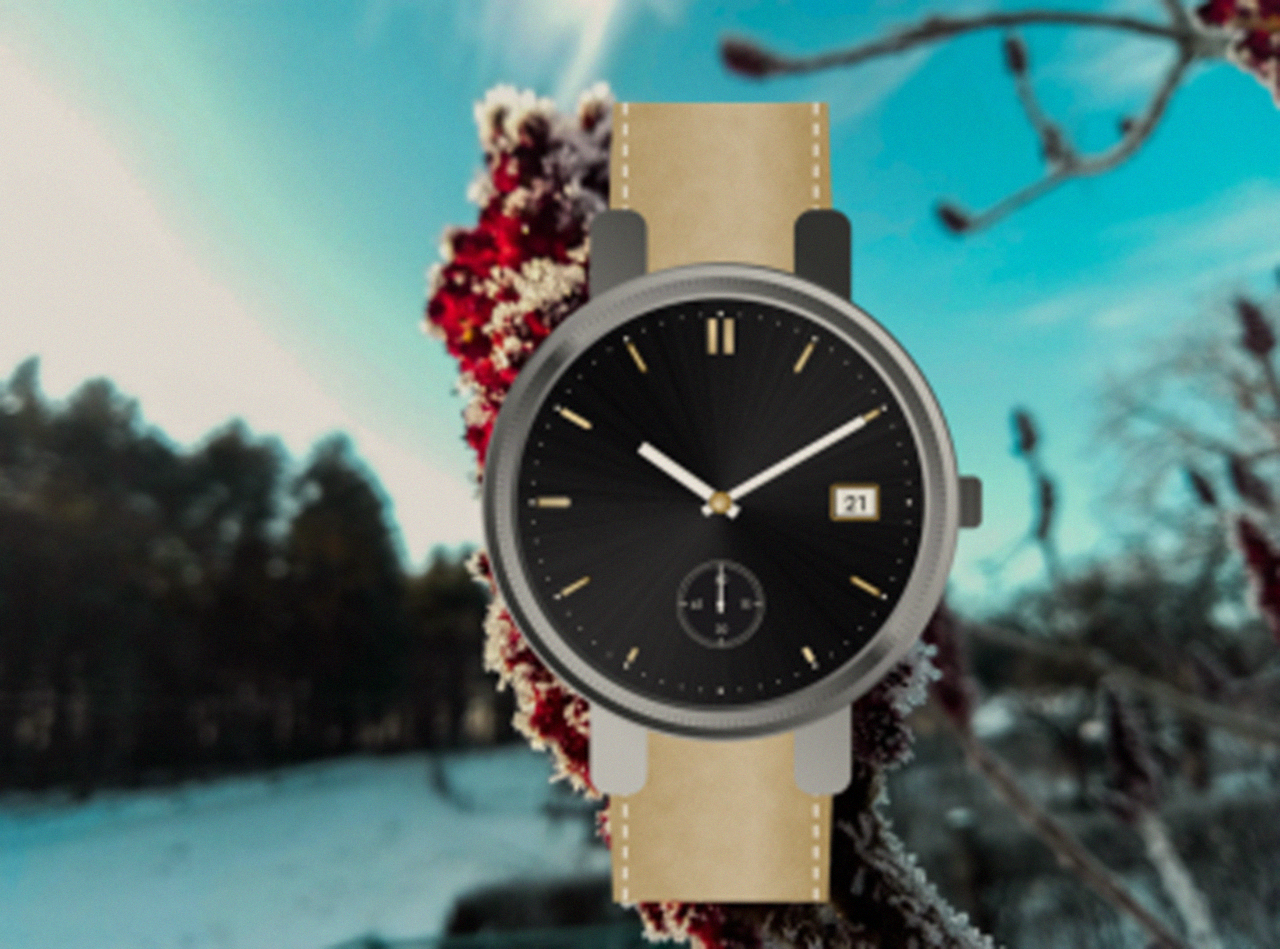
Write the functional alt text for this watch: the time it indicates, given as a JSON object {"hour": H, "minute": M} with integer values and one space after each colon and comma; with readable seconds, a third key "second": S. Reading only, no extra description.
{"hour": 10, "minute": 10}
